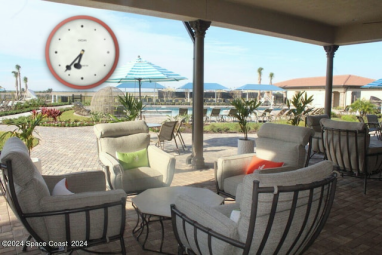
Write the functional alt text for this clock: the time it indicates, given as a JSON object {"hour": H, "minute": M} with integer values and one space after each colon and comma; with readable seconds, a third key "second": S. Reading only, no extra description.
{"hour": 6, "minute": 37}
